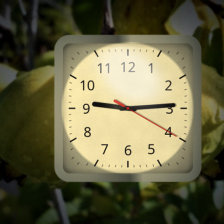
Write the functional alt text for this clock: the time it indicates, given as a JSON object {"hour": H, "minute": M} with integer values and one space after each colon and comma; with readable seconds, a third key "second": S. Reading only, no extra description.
{"hour": 9, "minute": 14, "second": 20}
